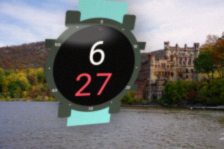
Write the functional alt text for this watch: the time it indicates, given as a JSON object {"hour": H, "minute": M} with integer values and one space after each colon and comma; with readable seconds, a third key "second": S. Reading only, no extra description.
{"hour": 6, "minute": 27}
